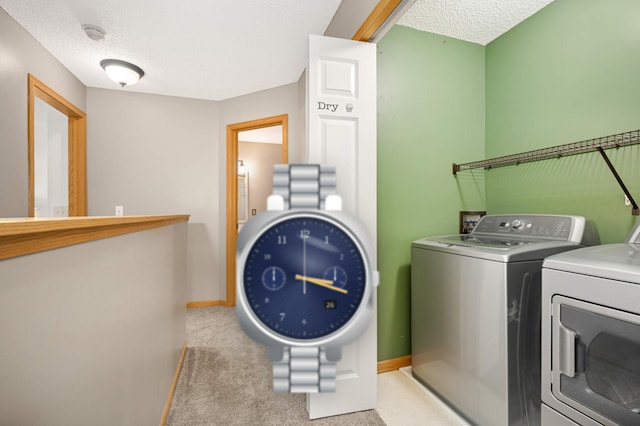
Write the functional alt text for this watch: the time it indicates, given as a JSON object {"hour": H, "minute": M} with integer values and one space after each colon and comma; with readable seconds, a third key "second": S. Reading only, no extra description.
{"hour": 3, "minute": 18}
